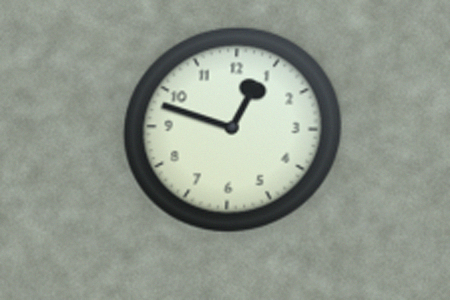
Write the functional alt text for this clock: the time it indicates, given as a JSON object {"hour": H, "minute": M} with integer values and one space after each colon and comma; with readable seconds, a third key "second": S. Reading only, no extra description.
{"hour": 12, "minute": 48}
